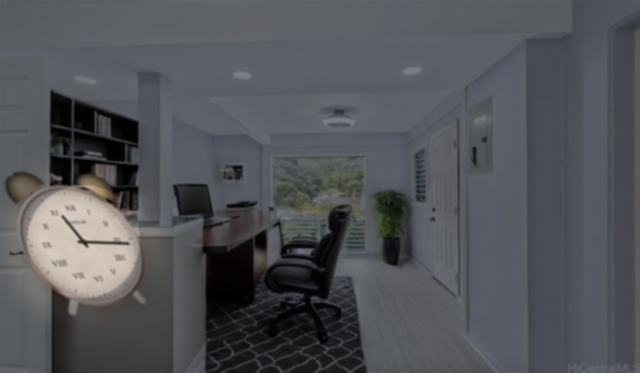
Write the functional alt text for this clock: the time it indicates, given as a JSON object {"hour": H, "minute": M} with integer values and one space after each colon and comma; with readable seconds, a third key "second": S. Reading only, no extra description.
{"hour": 11, "minute": 16}
